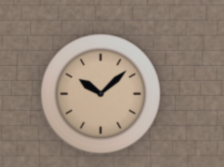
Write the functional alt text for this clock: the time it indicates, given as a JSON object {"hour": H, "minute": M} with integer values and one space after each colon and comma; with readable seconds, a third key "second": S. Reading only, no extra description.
{"hour": 10, "minute": 8}
